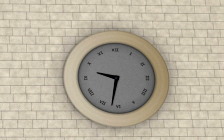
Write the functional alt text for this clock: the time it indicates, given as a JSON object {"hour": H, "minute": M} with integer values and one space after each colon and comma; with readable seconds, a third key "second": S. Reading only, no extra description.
{"hour": 9, "minute": 32}
